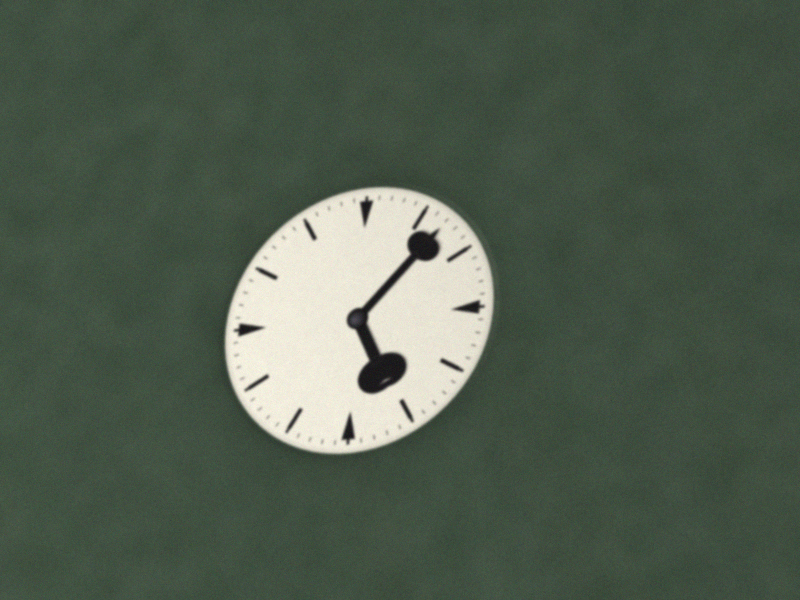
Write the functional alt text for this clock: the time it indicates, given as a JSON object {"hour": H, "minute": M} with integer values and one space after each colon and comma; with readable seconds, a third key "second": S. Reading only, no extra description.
{"hour": 5, "minute": 7}
